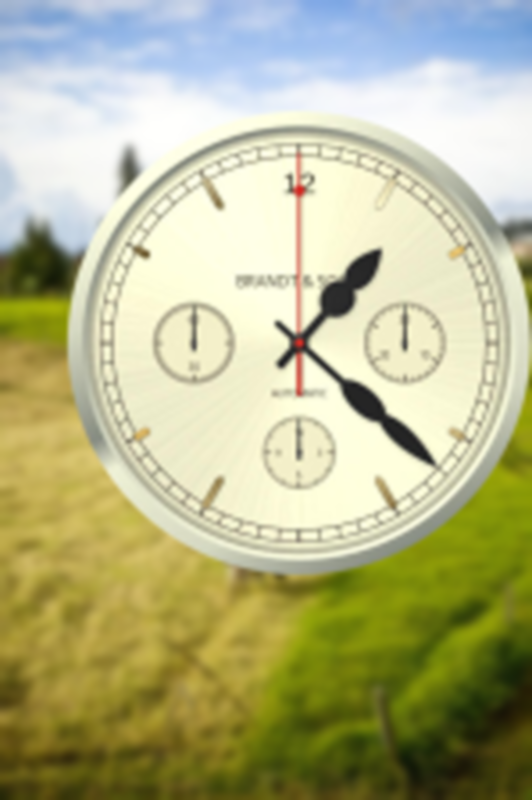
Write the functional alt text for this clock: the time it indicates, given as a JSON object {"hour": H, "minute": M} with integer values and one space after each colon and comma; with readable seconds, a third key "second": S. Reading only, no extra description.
{"hour": 1, "minute": 22}
